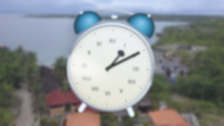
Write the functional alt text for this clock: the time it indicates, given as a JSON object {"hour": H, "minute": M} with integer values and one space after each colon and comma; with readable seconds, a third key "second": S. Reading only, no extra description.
{"hour": 1, "minute": 10}
